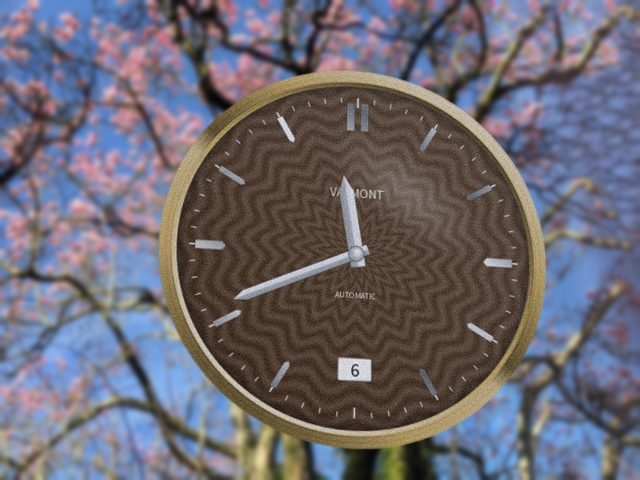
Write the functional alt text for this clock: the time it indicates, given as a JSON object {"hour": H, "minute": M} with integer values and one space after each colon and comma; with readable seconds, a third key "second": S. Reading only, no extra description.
{"hour": 11, "minute": 41}
